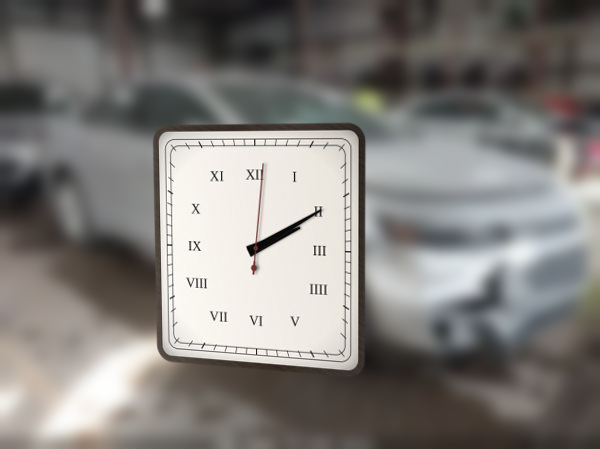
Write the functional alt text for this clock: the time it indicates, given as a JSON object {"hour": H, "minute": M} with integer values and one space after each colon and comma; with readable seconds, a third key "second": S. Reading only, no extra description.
{"hour": 2, "minute": 10, "second": 1}
